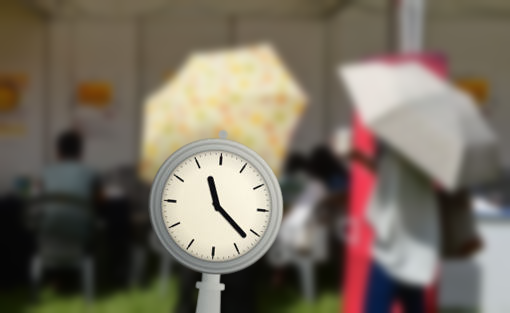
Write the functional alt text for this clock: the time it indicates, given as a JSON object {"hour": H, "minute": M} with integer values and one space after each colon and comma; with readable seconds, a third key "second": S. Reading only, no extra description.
{"hour": 11, "minute": 22}
